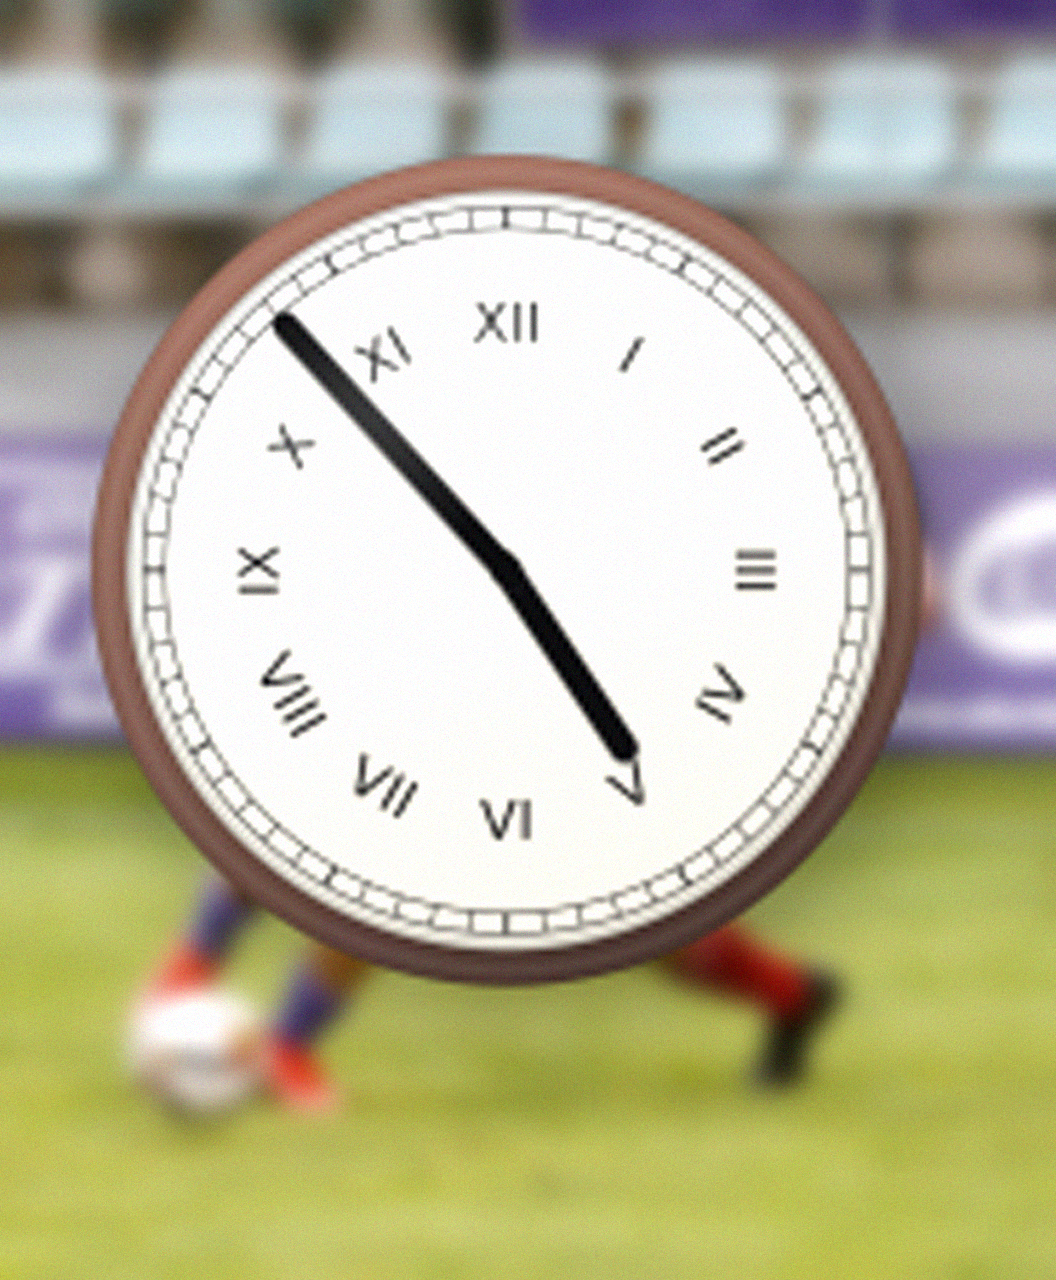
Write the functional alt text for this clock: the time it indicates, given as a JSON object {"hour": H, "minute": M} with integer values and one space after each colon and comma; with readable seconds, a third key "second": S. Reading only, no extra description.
{"hour": 4, "minute": 53}
